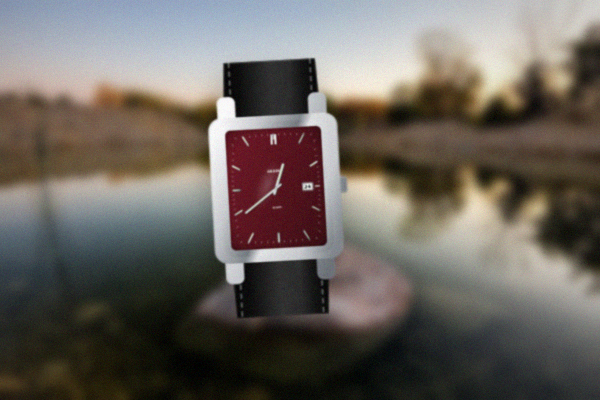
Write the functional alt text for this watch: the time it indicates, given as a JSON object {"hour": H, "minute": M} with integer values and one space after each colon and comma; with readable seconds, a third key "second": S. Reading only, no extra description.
{"hour": 12, "minute": 39}
